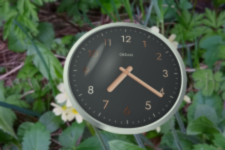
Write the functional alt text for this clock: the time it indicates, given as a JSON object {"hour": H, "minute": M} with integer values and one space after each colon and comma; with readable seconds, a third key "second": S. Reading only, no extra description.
{"hour": 7, "minute": 21}
